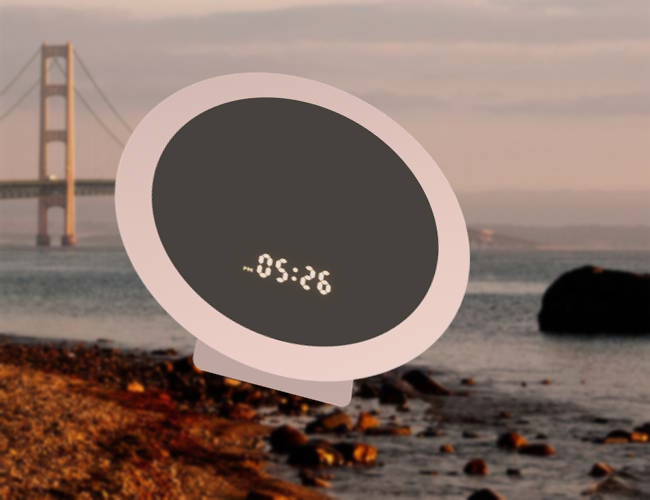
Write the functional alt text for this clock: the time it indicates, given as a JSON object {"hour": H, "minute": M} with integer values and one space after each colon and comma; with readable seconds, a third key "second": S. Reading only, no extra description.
{"hour": 5, "minute": 26}
